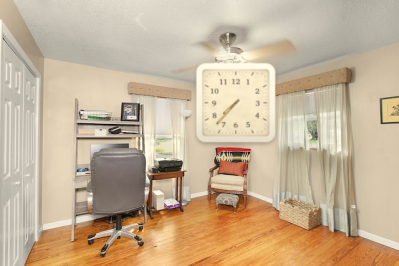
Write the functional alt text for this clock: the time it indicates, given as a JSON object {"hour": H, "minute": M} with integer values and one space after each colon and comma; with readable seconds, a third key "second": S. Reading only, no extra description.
{"hour": 7, "minute": 37}
